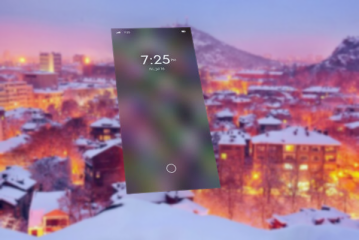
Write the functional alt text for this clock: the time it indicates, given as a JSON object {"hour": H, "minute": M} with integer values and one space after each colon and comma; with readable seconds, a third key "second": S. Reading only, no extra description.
{"hour": 7, "minute": 25}
